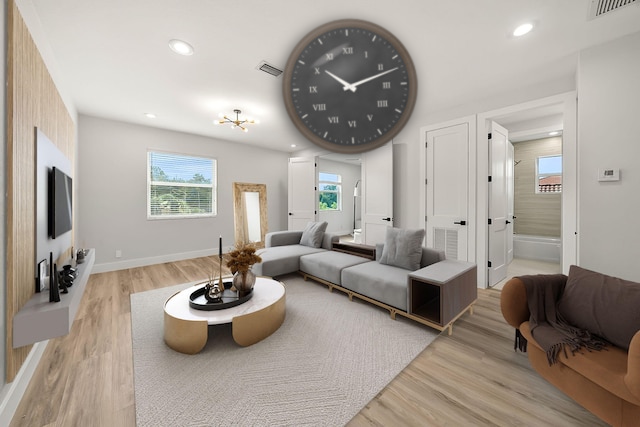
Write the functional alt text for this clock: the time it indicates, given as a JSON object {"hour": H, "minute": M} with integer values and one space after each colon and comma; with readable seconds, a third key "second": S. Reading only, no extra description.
{"hour": 10, "minute": 12}
